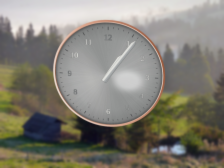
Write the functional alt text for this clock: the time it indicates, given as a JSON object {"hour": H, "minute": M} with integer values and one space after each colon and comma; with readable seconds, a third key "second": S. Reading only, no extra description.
{"hour": 1, "minute": 6}
